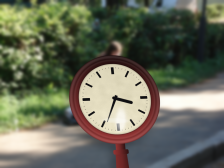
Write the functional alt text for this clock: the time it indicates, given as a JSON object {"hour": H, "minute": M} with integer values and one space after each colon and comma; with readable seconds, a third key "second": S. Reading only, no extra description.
{"hour": 3, "minute": 34}
